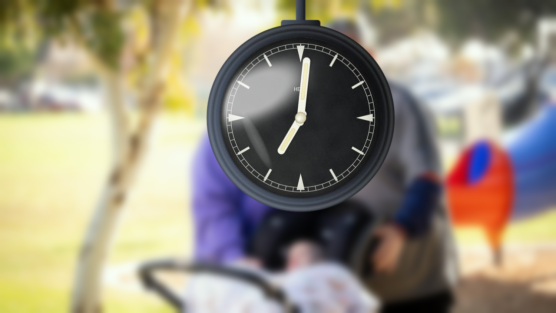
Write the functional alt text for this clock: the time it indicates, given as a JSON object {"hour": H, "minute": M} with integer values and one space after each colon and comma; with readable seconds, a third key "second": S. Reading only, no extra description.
{"hour": 7, "minute": 1}
